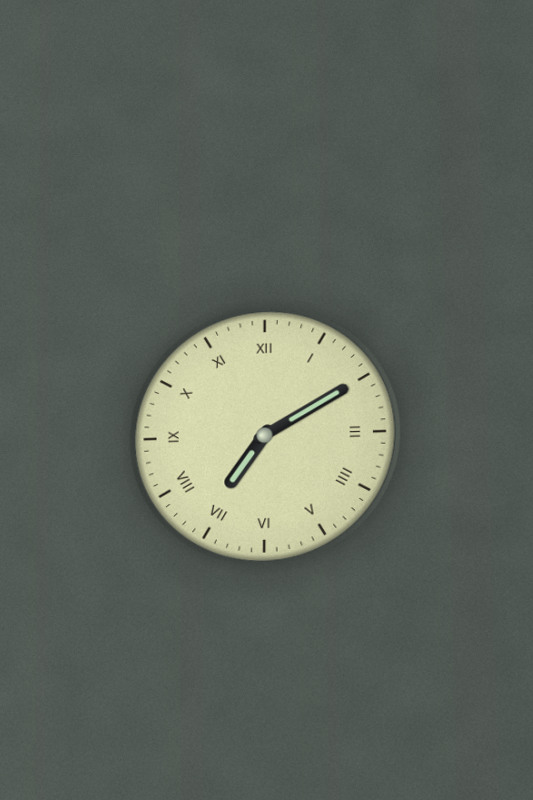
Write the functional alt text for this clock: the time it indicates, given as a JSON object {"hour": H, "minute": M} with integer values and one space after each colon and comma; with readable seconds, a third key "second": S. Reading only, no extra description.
{"hour": 7, "minute": 10}
